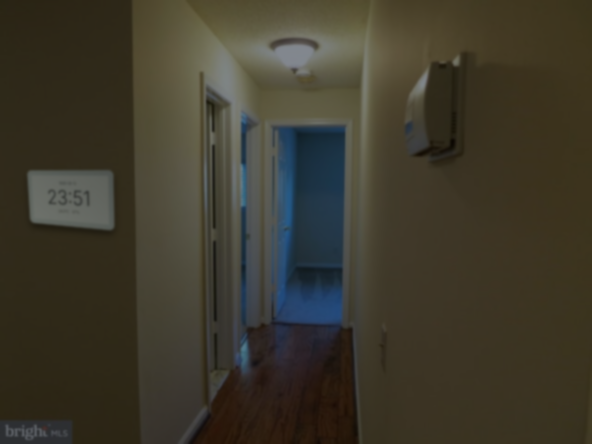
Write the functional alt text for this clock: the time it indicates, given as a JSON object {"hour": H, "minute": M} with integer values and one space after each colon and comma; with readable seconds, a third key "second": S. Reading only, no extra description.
{"hour": 23, "minute": 51}
